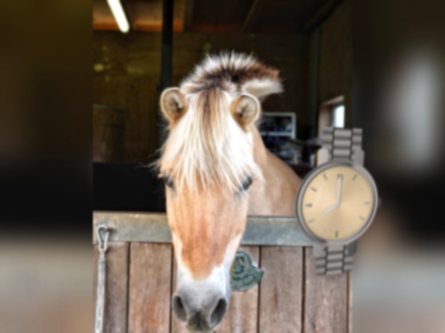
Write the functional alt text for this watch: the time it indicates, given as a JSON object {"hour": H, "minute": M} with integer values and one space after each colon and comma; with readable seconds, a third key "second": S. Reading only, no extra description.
{"hour": 8, "minute": 0}
